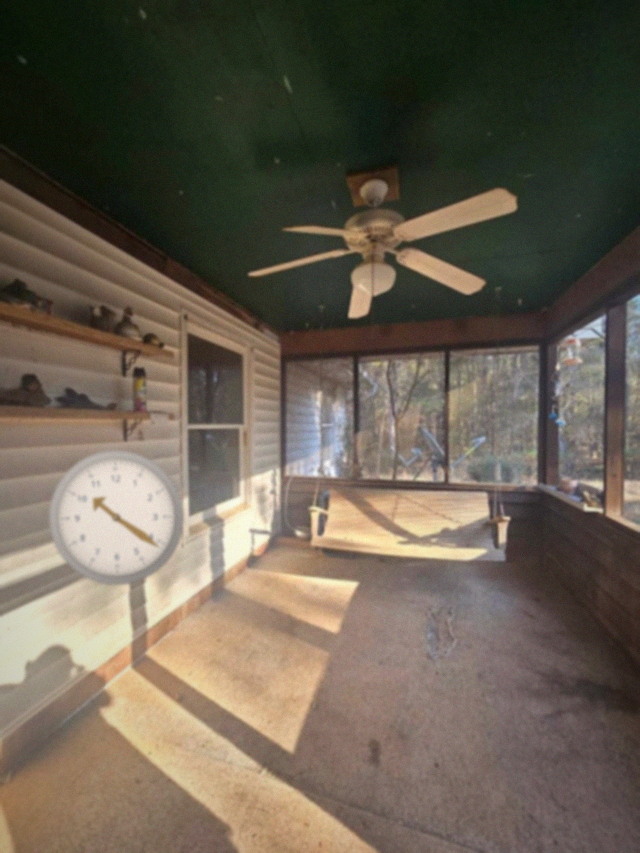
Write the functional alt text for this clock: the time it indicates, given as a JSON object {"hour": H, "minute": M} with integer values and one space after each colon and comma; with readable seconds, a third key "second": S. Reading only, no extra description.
{"hour": 10, "minute": 21}
